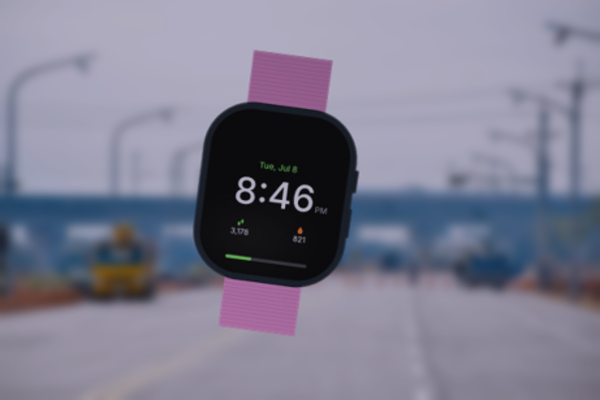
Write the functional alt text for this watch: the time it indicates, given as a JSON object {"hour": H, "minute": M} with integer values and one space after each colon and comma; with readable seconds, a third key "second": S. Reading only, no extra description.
{"hour": 8, "minute": 46}
